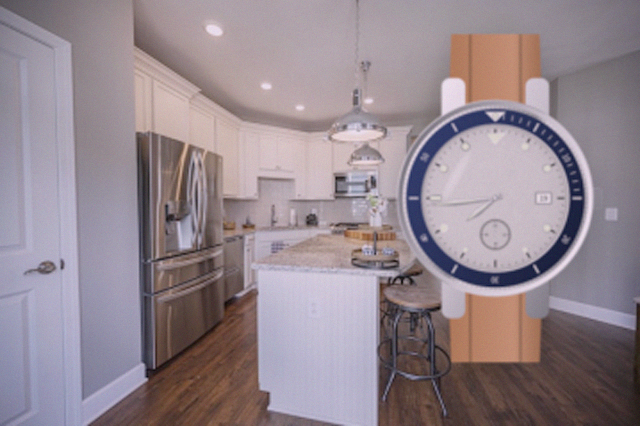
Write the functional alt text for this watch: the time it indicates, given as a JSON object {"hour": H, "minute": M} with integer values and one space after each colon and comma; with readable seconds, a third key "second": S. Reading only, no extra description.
{"hour": 7, "minute": 44}
